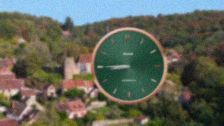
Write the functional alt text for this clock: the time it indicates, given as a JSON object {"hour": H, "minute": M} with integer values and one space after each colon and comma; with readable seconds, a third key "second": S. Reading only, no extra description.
{"hour": 8, "minute": 45}
